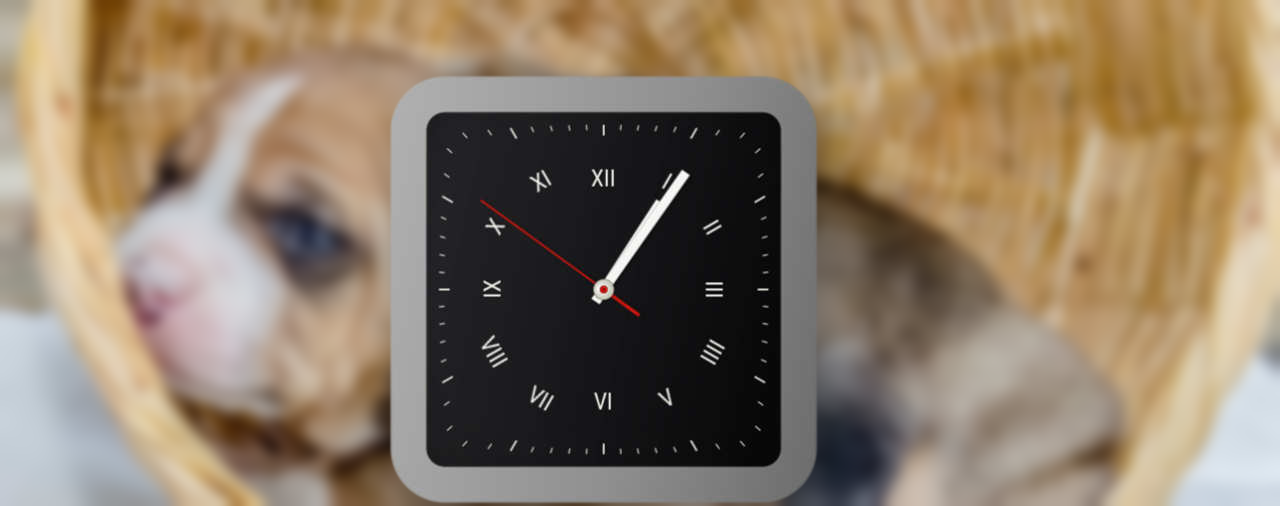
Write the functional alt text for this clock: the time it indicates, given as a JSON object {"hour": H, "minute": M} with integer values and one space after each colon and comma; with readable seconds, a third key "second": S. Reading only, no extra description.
{"hour": 1, "minute": 5, "second": 51}
